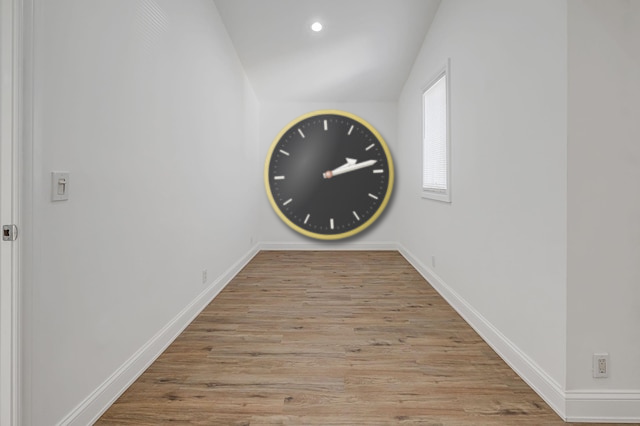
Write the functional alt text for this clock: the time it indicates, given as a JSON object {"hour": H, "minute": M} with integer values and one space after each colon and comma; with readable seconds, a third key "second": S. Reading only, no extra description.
{"hour": 2, "minute": 13}
